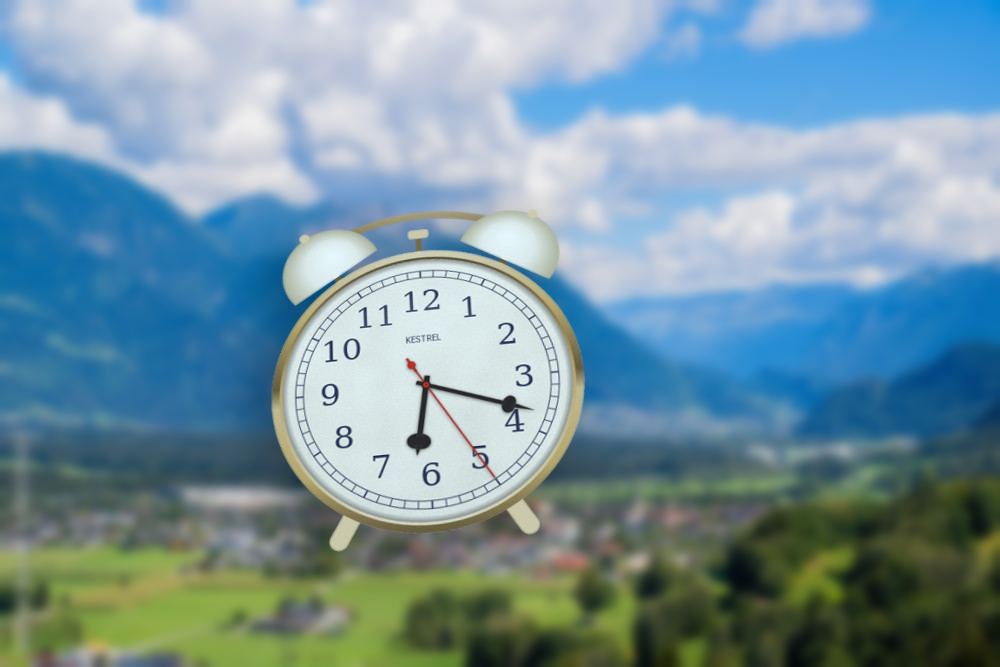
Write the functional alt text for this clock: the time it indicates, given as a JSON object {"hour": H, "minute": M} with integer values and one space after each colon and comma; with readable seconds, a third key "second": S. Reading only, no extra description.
{"hour": 6, "minute": 18, "second": 25}
